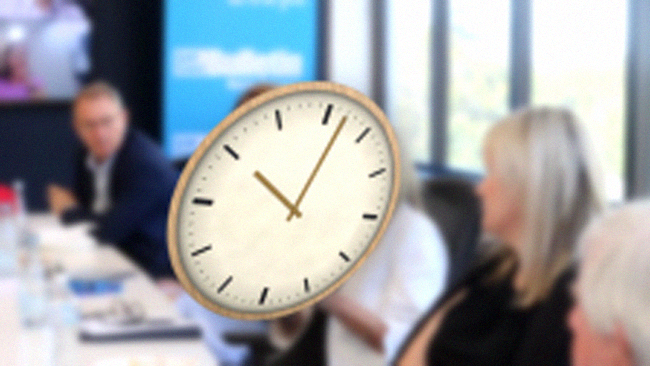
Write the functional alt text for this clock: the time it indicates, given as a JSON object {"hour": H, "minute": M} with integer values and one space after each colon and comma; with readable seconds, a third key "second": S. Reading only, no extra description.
{"hour": 10, "minute": 2}
